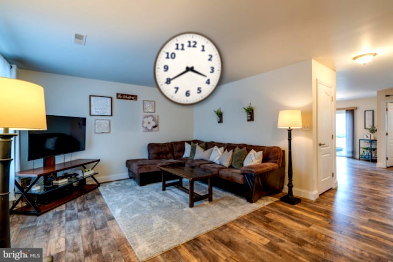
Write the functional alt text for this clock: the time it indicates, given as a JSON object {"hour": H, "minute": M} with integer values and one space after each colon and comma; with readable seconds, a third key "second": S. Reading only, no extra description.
{"hour": 3, "minute": 40}
